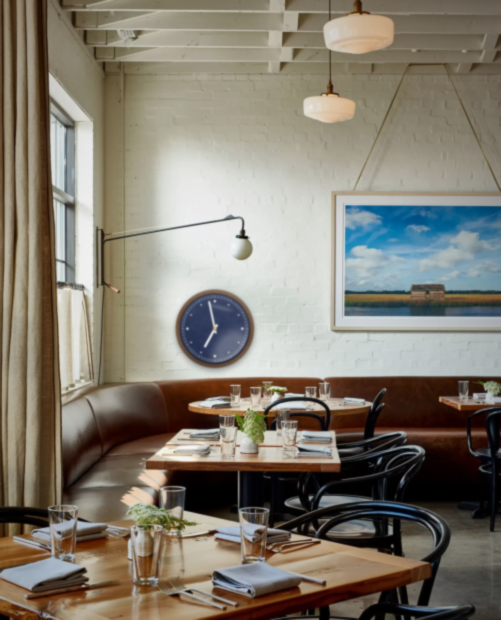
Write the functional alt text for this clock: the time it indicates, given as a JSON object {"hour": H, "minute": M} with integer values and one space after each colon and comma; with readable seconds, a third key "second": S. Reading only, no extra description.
{"hour": 6, "minute": 58}
